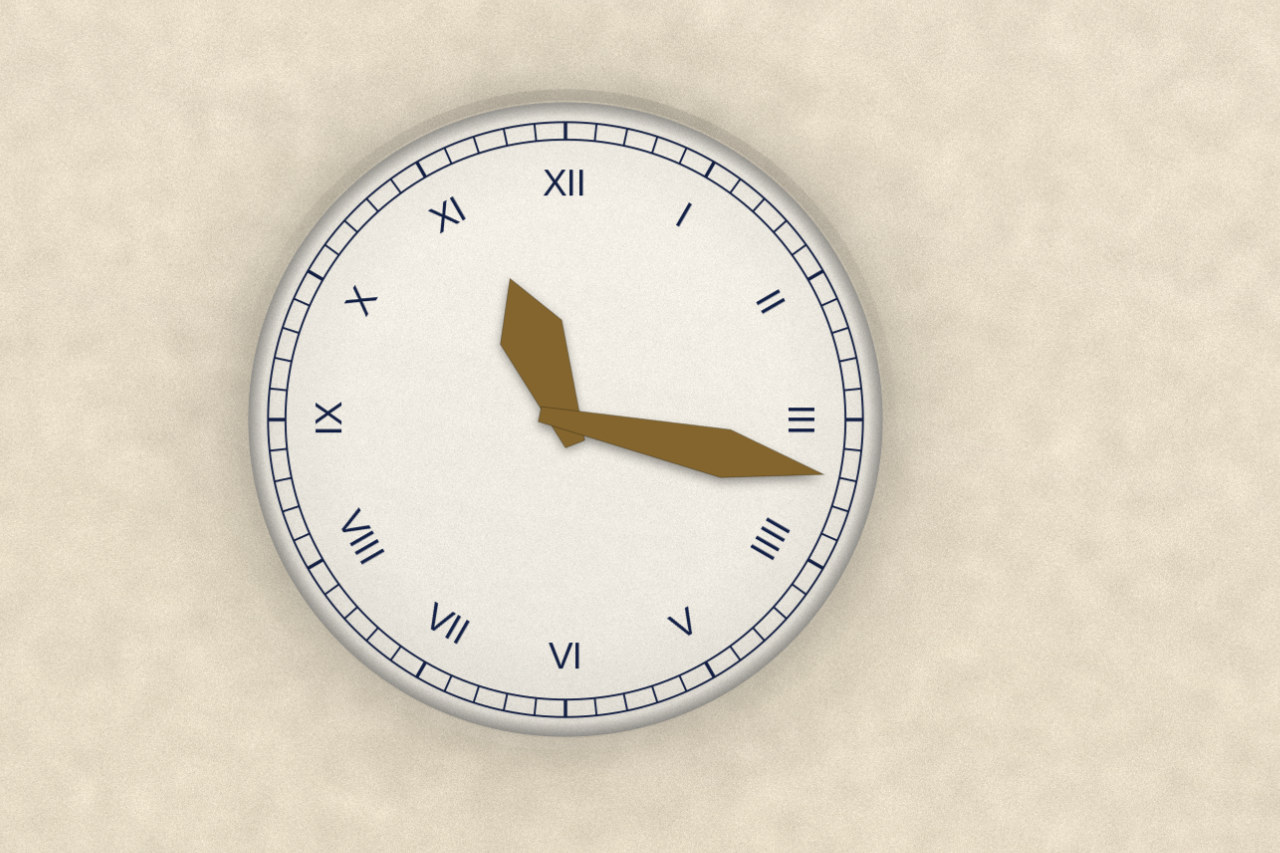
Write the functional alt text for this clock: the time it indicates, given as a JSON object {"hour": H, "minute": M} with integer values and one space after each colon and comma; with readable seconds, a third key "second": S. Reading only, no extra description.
{"hour": 11, "minute": 17}
